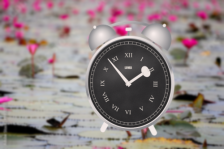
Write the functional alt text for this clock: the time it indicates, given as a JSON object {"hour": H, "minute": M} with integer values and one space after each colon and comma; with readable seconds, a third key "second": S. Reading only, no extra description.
{"hour": 1, "minute": 53}
